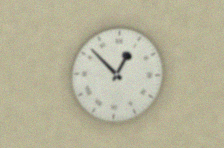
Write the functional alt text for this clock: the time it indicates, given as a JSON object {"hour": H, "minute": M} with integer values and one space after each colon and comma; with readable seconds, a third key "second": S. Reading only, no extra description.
{"hour": 12, "minute": 52}
